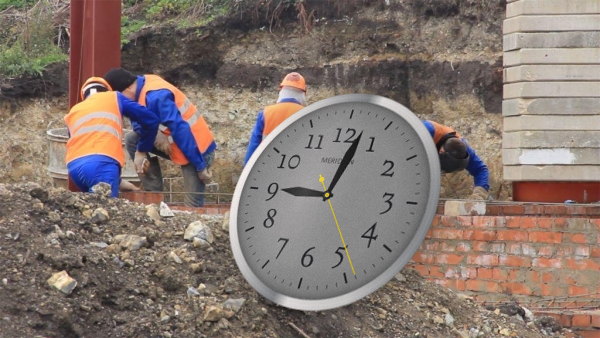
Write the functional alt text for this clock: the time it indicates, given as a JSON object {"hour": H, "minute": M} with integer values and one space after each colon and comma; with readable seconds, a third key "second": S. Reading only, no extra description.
{"hour": 9, "minute": 2, "second": 24}
